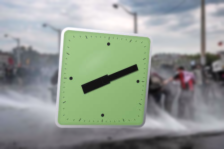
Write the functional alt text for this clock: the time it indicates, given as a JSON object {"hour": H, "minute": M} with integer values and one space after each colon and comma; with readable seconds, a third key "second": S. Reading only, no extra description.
{"hour": 8, "minute": 11}
